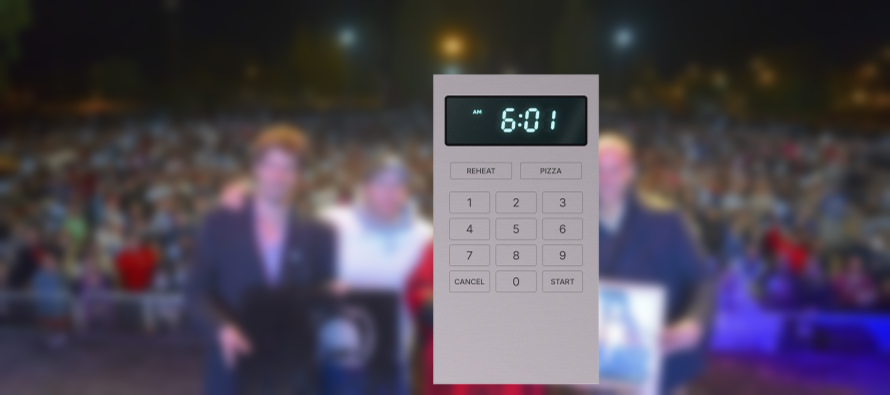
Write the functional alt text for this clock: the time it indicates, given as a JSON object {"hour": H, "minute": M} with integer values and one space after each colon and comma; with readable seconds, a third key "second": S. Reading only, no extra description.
{"hour": 6, "minute": 1}
